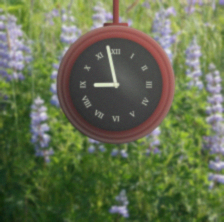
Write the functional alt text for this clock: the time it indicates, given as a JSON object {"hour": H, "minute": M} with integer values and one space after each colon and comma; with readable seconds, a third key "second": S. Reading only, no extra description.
{"hour": 8, "minute": 58}
